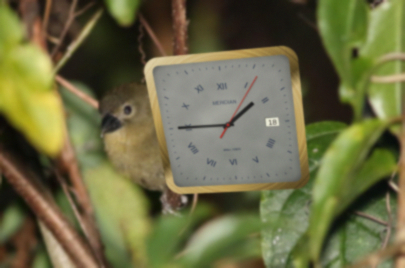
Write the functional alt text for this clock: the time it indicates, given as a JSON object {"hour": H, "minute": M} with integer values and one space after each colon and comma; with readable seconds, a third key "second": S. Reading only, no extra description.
{"hour": 1, "minute": 45, "second": 6}
